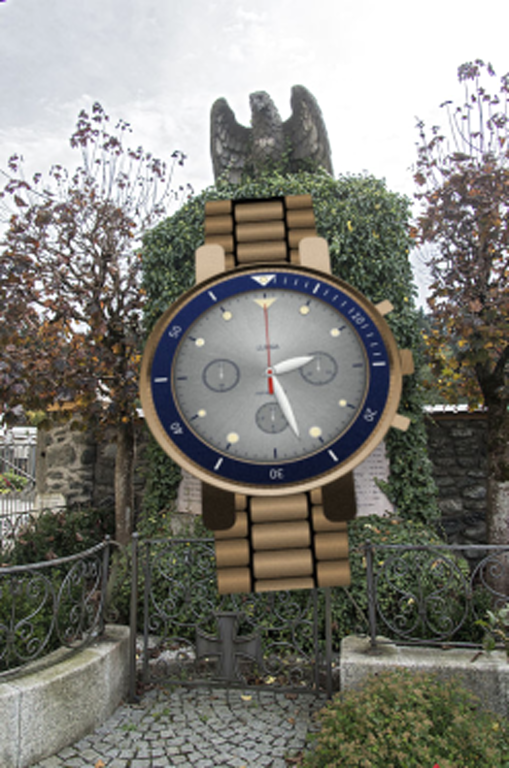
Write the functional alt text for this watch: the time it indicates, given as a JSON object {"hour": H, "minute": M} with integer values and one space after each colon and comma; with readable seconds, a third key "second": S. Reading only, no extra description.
{"hour": 2, "minute": 27}
